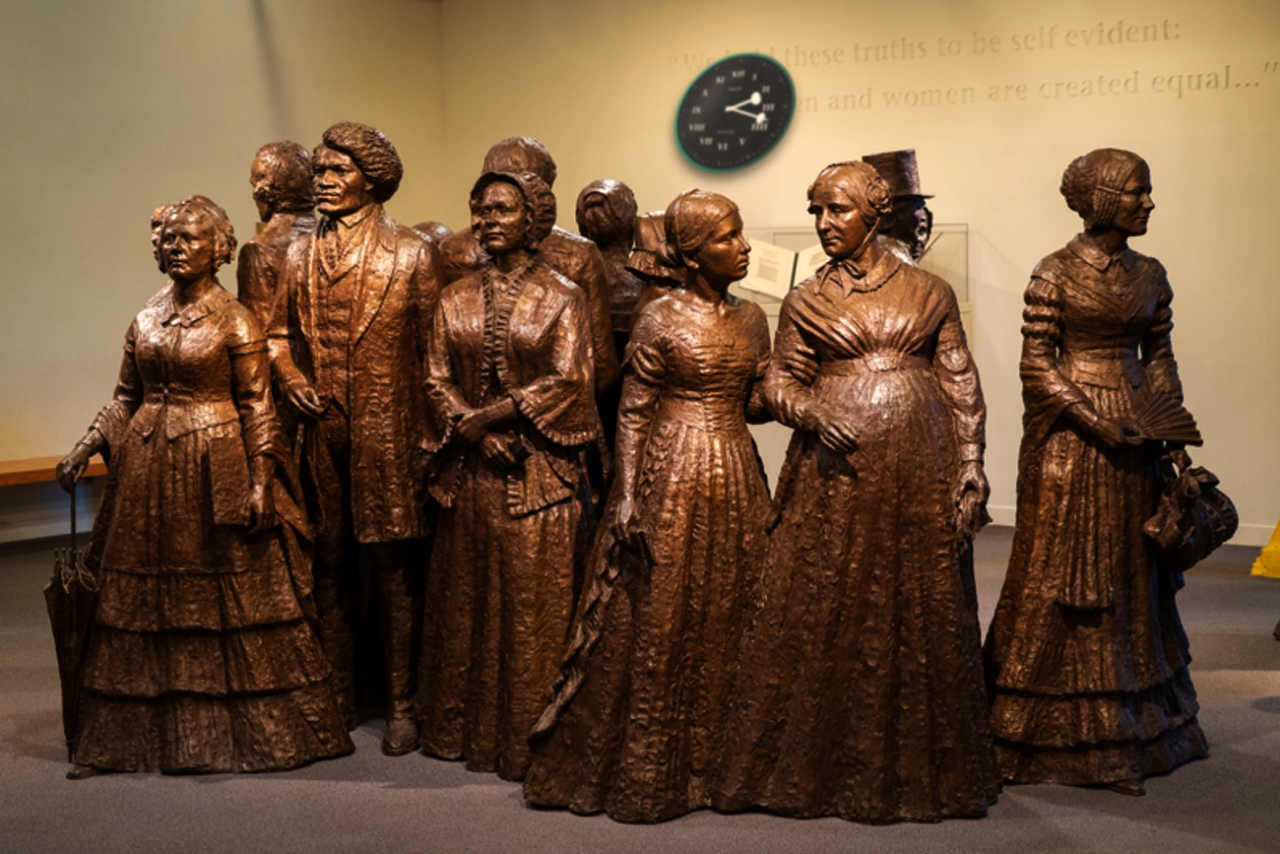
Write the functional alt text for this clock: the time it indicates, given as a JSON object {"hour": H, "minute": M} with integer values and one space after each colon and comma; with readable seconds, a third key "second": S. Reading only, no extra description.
{"hour": 2, "minute": 18}
